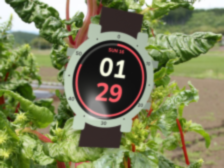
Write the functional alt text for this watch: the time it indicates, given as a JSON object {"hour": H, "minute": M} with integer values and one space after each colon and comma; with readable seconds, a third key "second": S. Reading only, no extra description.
{"hour": 1, "minute": 29}
